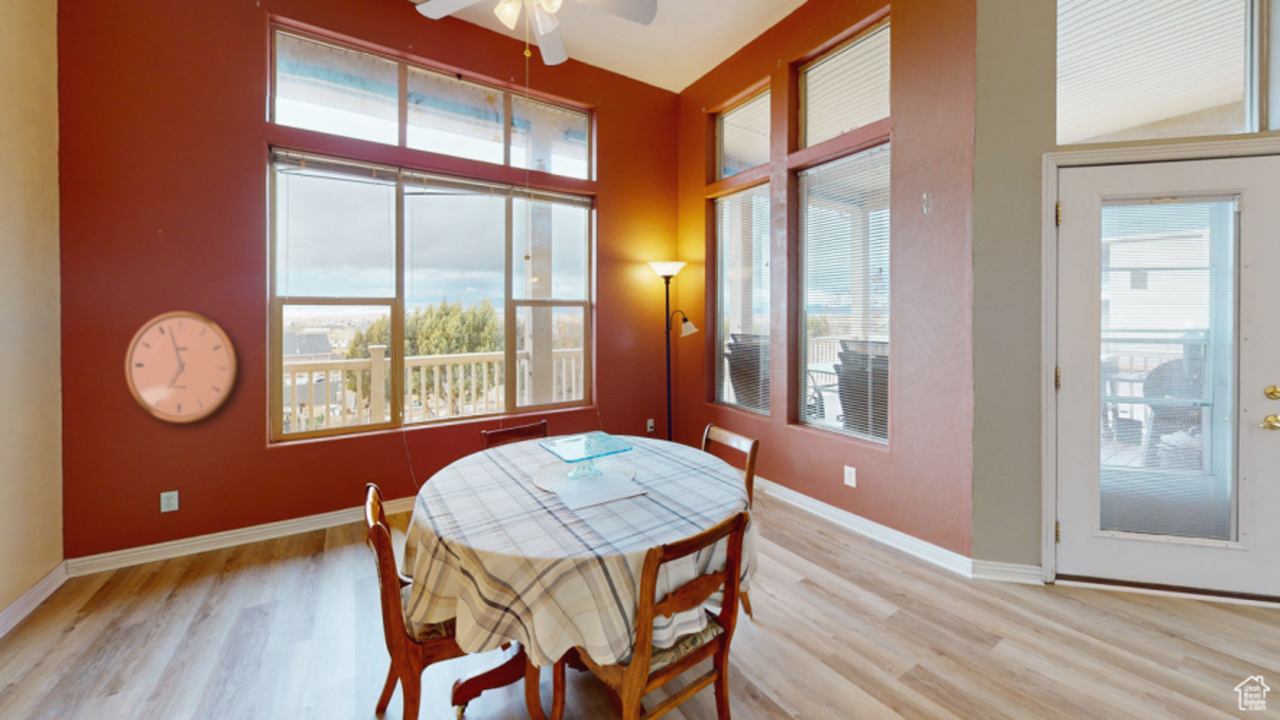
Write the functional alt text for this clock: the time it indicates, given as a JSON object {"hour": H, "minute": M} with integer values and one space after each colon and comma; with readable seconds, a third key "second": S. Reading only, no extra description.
{"hour": 6, "minute": 57}
